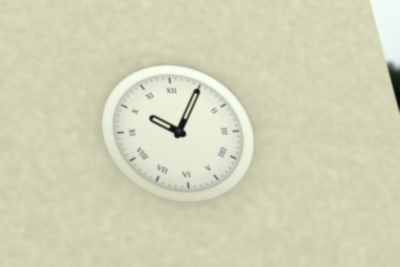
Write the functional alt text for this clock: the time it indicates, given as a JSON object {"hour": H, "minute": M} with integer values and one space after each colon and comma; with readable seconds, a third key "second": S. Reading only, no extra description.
{"hour": 10, "minute": 5}
